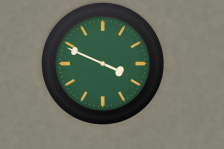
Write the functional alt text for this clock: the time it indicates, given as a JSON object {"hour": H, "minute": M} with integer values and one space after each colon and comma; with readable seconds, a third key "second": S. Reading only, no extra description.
{"hour": 3, "minute": 49}
